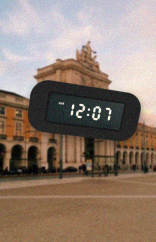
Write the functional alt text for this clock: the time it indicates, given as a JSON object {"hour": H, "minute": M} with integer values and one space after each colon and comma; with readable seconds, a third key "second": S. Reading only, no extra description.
{"hour": 12, "minute": 7}
